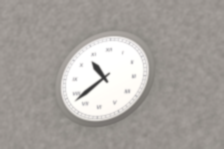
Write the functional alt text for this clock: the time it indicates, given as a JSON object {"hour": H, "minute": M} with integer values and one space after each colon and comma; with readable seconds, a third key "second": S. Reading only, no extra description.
{"hour": 10, "minute": 38}
